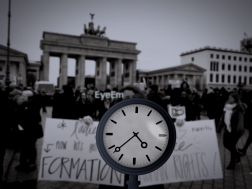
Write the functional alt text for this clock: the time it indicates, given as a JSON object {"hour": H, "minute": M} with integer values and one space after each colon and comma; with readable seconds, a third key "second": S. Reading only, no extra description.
{"hour": 4, "minute": 38}
